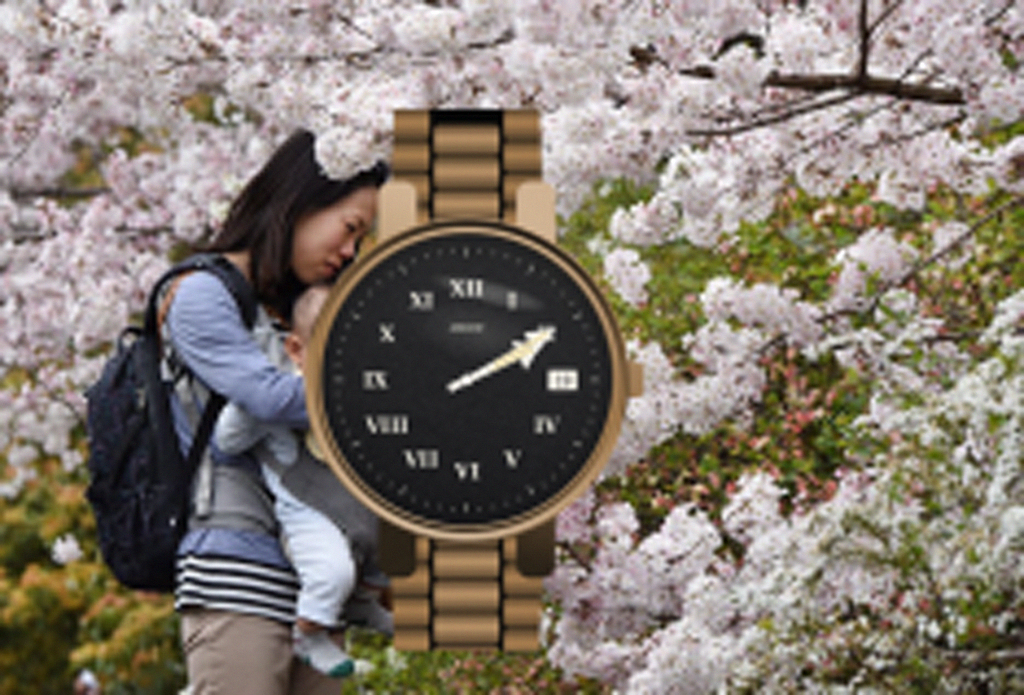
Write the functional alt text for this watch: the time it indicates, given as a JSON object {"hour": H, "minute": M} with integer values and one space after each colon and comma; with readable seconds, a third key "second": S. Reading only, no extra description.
{"hour": 2, "minute": 10}
